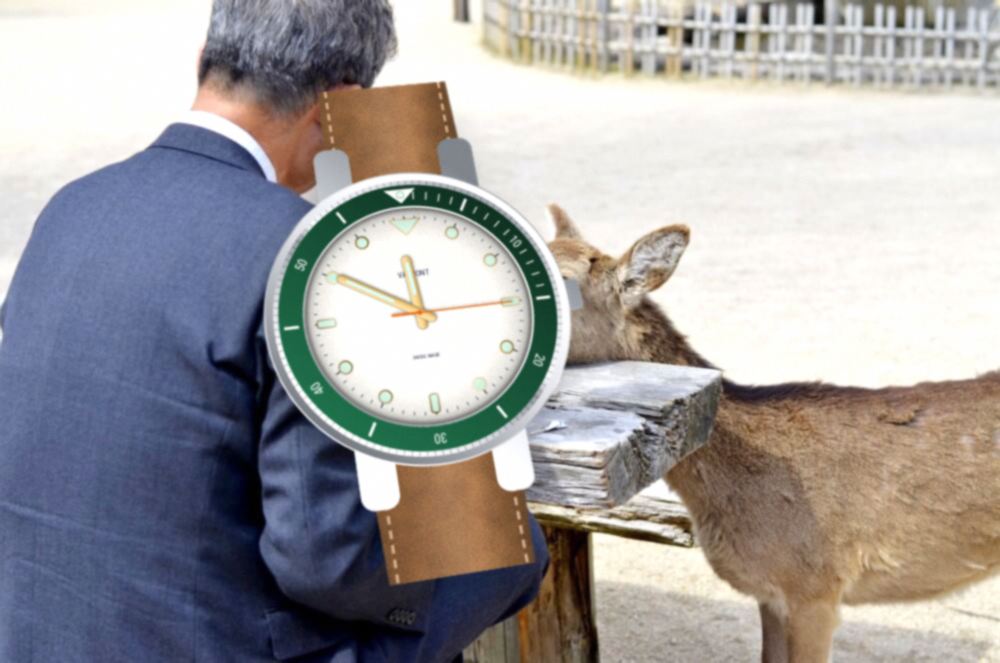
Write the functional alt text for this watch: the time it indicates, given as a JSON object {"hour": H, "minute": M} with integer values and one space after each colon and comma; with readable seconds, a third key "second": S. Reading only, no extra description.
{"hour": 11, "minute": 50, "second": 15}
